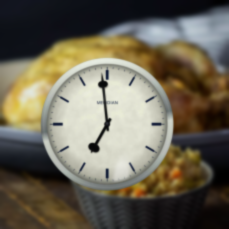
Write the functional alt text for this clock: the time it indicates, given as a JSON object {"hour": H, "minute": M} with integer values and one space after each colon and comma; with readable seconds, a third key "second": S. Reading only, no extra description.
{"hour": 6, "minute": 59}
